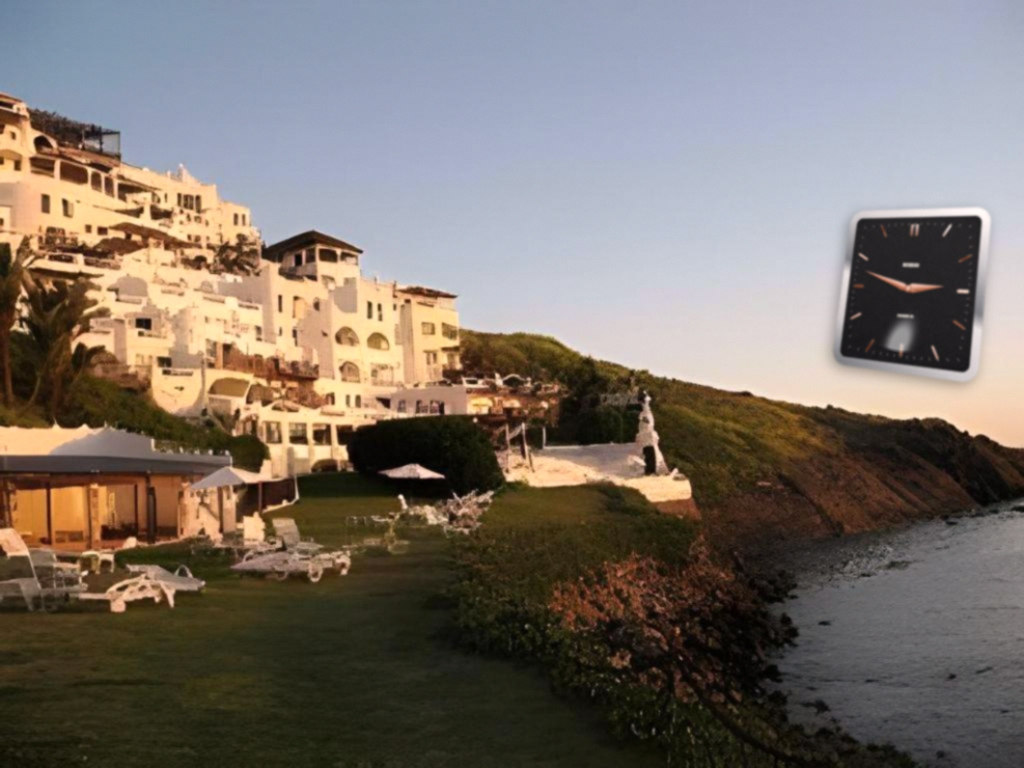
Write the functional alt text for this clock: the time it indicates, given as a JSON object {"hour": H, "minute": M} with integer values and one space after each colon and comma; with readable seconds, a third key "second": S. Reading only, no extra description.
{"hour": 2, "minute": 48}
